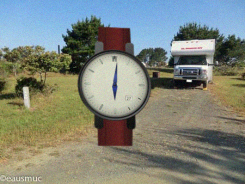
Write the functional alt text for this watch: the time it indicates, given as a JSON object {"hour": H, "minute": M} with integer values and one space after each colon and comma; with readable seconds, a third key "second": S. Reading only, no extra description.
{"hour": 6, "minute": 1}
